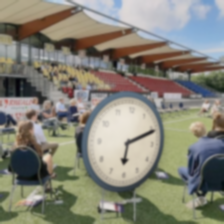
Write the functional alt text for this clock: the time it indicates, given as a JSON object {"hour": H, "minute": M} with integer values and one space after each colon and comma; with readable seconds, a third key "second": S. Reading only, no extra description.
{"hour": 6, "minute": 11}
